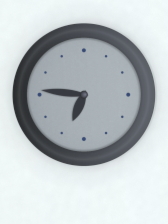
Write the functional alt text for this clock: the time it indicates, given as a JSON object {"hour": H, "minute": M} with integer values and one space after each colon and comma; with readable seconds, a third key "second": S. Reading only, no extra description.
{"hour": 6, "minute": 46}
